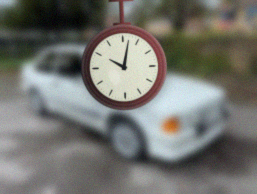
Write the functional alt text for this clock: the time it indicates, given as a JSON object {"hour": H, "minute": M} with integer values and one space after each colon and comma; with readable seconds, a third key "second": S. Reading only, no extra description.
{"hour": 10, "minute": 2}
